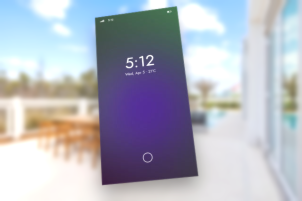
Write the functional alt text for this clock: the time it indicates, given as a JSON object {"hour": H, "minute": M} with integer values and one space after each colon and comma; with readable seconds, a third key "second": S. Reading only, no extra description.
{"hour": 5, "minute": 12}
